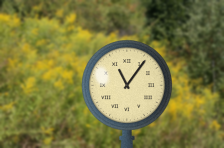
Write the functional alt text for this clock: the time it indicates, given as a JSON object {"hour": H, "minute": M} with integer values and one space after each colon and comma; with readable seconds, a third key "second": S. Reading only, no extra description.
{"hour": 11, "minute": 6}
